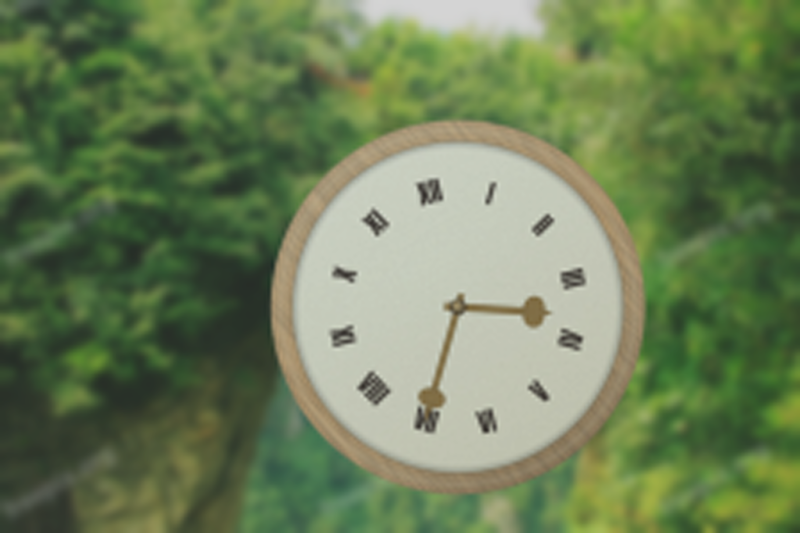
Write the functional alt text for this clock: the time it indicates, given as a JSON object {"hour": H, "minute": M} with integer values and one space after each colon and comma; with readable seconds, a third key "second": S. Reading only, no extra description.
{"hour": 3, "minute": 35}
